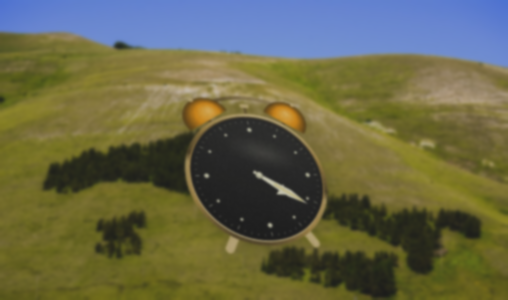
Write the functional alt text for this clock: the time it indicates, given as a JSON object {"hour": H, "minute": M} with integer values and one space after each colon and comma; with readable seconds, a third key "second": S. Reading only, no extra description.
{"hour": 4, "minute": 21}
